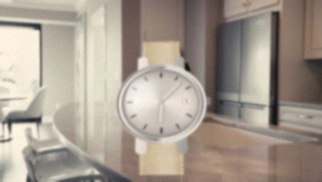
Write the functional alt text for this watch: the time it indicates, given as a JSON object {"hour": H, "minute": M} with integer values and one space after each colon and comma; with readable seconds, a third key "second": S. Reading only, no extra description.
{"hour": 6, "minute": 7}
